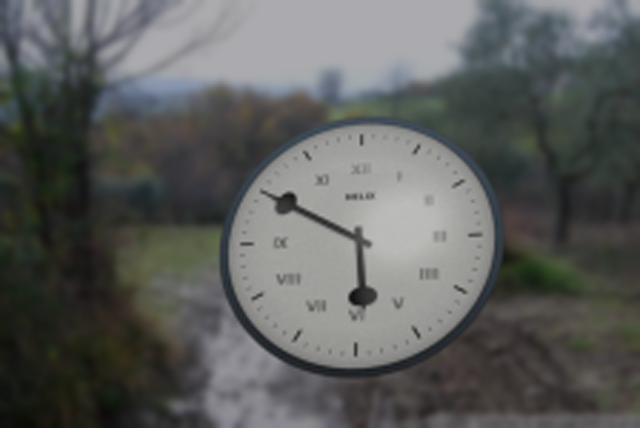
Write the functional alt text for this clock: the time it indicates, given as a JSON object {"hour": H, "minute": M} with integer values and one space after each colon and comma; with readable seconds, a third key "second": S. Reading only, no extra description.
{"hour": 5, "minute": 50}
